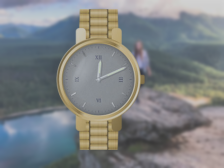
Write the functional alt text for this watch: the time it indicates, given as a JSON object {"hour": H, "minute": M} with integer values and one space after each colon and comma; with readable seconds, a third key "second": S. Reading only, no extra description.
{"hour": 12, "minute": 11}
